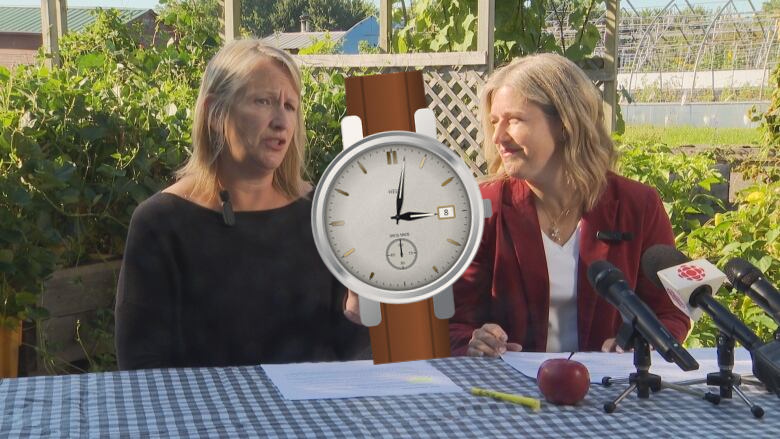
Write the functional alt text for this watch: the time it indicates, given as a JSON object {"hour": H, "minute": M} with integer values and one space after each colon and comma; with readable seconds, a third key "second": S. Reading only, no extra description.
{"hour": 3, "minute": 2}
